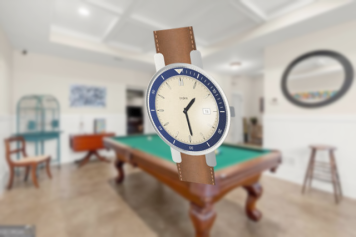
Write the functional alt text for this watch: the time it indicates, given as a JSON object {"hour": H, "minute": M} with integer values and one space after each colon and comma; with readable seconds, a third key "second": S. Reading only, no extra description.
{"hour": 1, "minute": 29}
